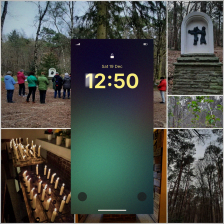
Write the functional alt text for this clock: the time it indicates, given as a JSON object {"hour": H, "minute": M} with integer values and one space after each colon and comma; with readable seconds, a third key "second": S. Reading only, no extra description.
{"hour": 12, "minute": 50}
